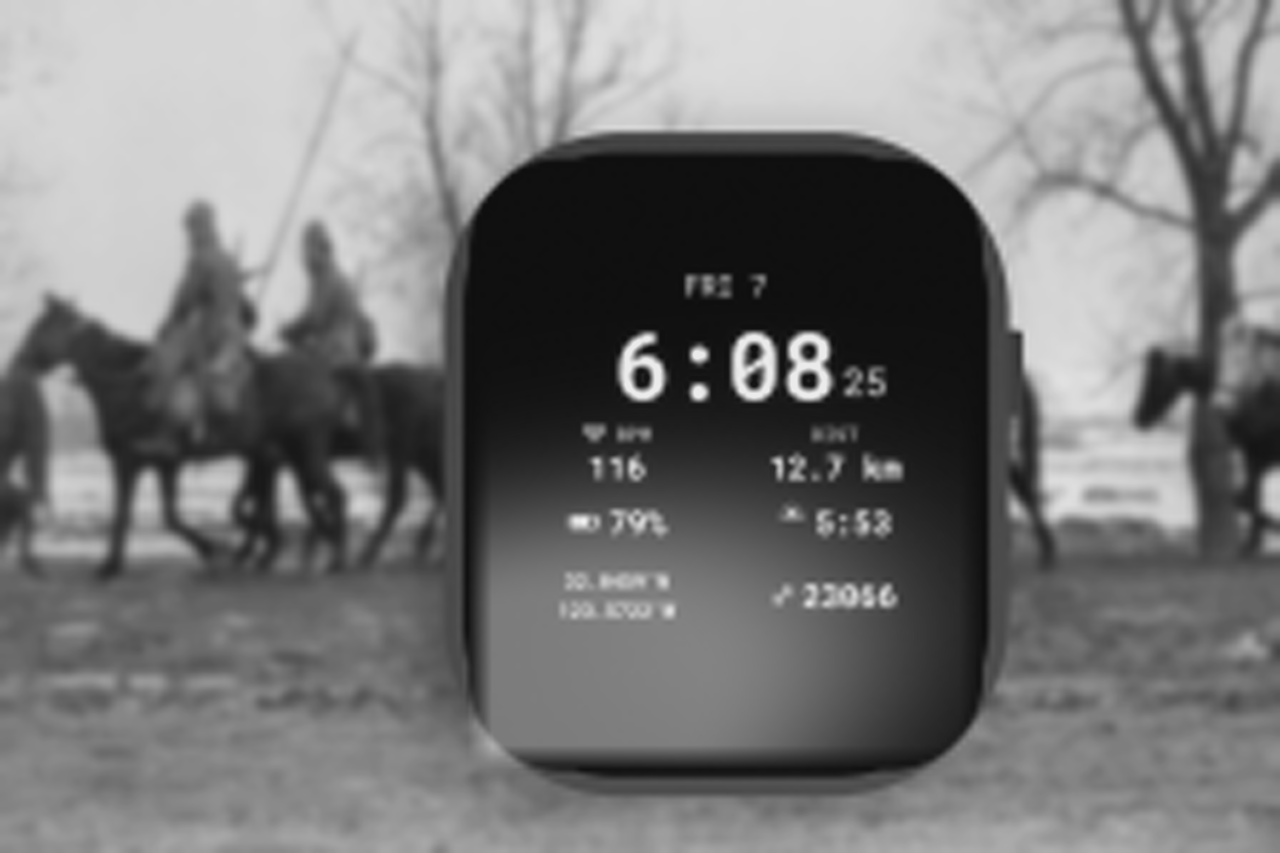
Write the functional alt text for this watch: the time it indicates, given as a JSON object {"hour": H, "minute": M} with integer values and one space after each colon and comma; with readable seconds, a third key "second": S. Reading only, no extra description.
{"hour": 6, "minute": 8}
